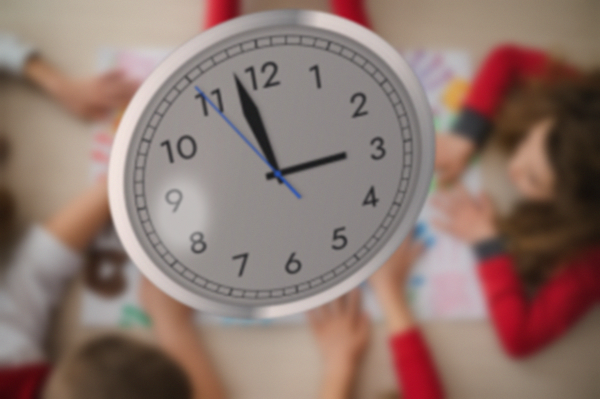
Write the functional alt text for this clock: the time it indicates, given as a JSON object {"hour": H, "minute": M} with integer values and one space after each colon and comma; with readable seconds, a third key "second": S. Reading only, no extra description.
{"hour": 2, "minute": 57, "second": 55}
